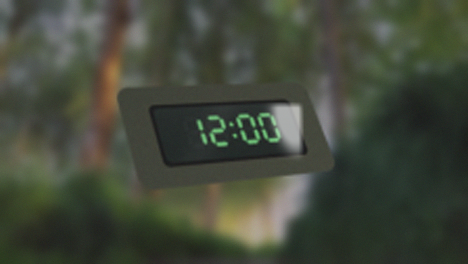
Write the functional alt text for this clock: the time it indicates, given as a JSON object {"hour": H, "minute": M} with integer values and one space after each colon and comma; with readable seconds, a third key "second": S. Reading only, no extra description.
{"hour": 12, "minute": 0}
